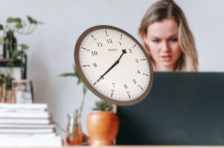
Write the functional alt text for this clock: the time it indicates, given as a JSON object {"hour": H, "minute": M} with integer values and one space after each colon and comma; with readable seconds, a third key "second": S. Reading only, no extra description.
{"hour": 1, "minute": 40}
